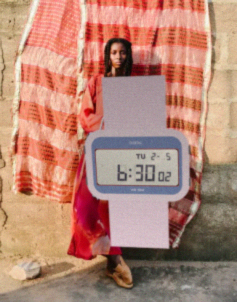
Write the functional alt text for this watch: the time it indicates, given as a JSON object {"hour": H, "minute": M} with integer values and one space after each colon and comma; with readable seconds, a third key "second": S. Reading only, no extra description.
{"hour": 6, "minute": 30, "second": 2}
